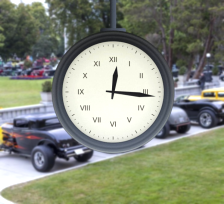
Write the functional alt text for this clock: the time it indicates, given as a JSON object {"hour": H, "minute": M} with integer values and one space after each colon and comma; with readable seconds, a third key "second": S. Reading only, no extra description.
{"hour": 12, "minute": 16}
